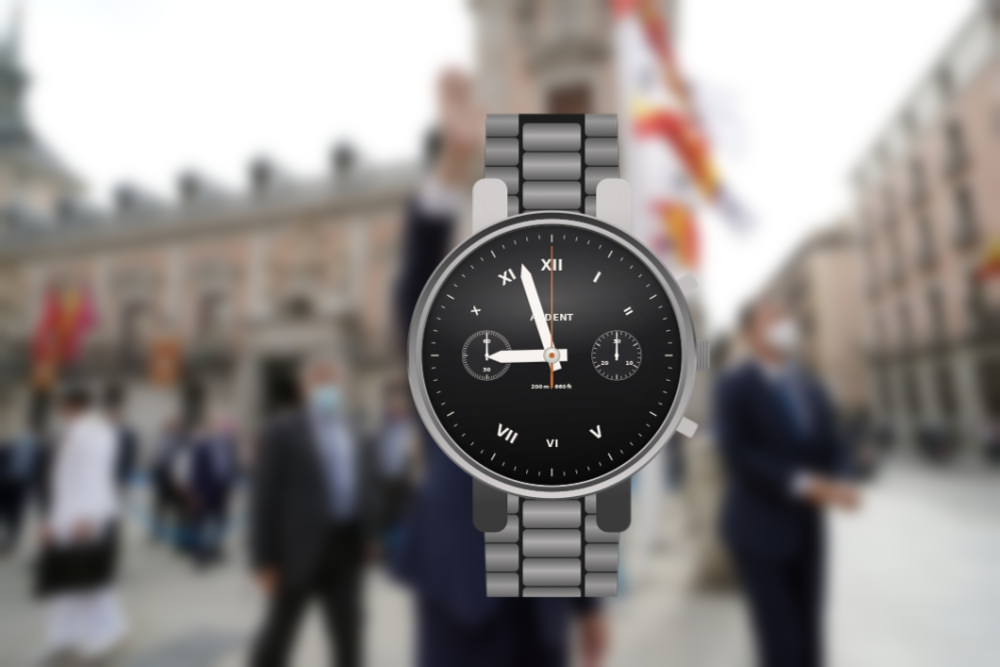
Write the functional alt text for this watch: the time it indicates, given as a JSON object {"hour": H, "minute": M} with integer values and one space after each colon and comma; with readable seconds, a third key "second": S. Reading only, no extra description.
{"hour": 8, "minute": 57}
